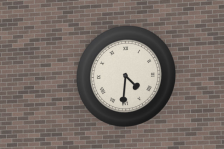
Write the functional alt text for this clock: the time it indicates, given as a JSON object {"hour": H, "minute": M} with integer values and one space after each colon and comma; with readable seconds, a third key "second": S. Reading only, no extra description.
{"hour": 4, "minute": 31}
